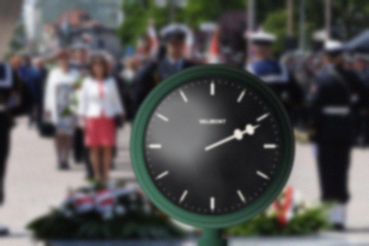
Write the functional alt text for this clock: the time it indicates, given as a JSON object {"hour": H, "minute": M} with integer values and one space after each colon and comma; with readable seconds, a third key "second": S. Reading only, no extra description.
{"hour": 2, "minute": 11}
